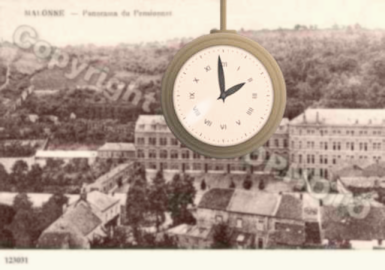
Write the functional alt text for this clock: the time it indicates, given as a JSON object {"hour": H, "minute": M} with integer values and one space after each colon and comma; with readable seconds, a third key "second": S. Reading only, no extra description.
{"hour": 1, "minute": 59}
